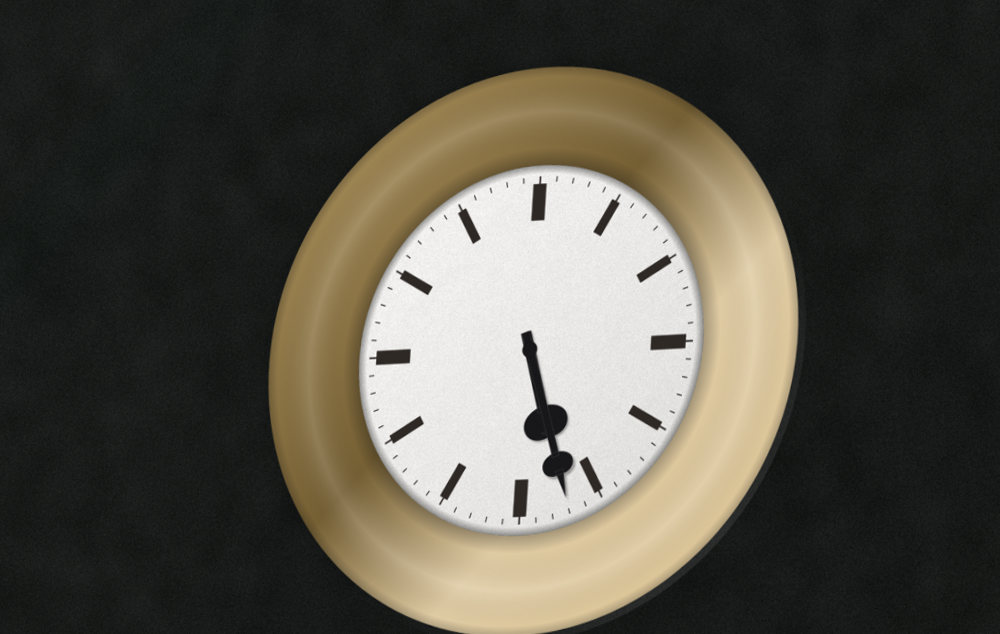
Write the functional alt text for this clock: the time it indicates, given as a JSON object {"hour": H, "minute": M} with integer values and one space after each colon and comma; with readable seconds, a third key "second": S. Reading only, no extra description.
{"hour": 5, "minute": 27}
